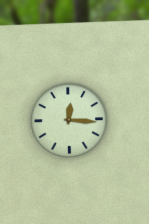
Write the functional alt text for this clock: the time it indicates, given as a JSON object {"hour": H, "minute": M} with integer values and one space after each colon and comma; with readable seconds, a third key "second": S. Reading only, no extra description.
{"hour": 12, "minute": 16}
